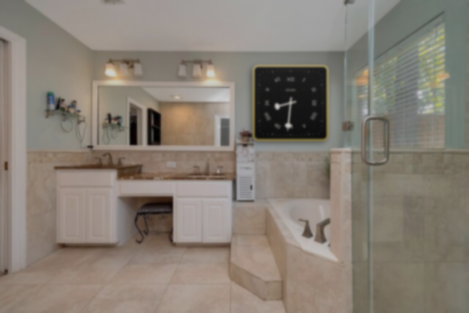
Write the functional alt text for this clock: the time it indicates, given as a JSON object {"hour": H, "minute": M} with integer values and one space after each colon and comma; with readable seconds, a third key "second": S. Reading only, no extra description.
{"hour": 8, "minute": 31}
